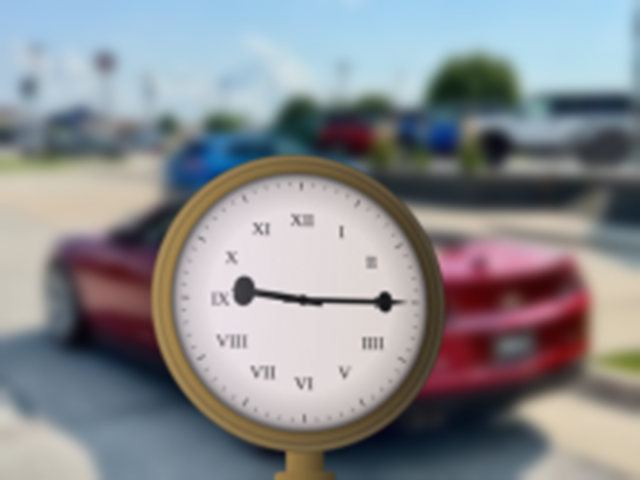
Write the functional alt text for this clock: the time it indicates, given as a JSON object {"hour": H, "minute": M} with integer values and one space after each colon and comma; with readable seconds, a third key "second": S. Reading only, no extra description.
{"hour": 9, "minute": 15}
